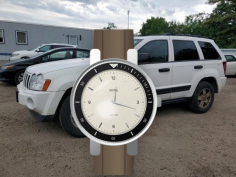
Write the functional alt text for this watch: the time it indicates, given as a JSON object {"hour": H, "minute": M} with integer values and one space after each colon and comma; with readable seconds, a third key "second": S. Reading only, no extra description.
{"hour": 12, "minute": 18}
